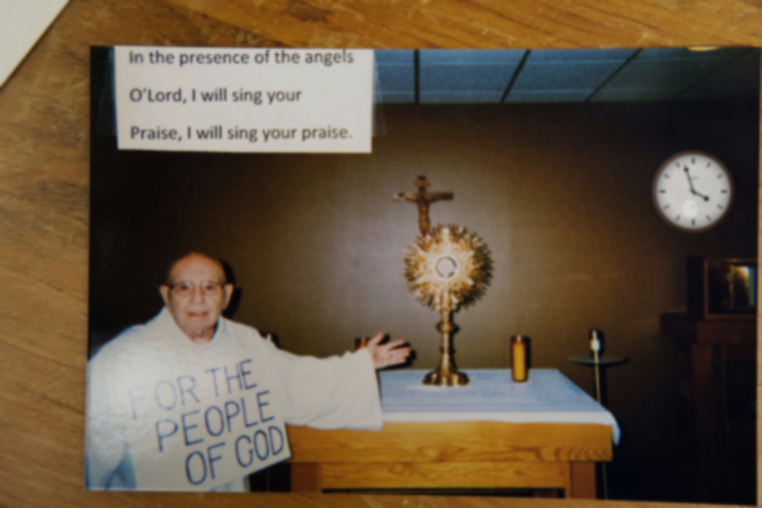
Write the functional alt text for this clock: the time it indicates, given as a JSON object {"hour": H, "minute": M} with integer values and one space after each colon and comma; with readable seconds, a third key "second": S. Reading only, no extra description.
{"hour": 3, "minute": 57}
